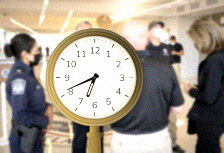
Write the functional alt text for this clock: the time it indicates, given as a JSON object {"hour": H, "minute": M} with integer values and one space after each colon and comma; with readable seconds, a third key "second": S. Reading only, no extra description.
{"hour": 6, "minute": 41}
